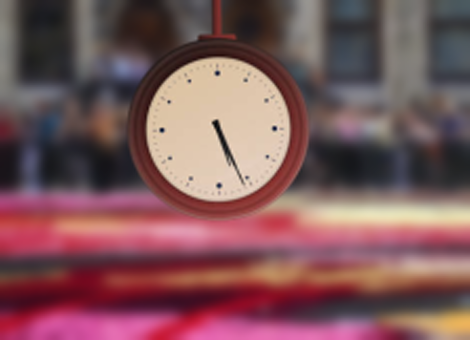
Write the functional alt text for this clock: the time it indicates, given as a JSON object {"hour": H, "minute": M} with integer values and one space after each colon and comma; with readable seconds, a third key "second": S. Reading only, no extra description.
{"hour": 5, "minute": 26}
